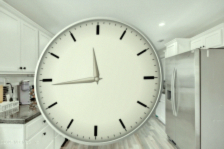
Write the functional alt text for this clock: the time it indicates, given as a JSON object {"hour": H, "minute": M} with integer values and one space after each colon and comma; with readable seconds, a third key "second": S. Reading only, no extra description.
{"hour": 11, "minute": 44}
